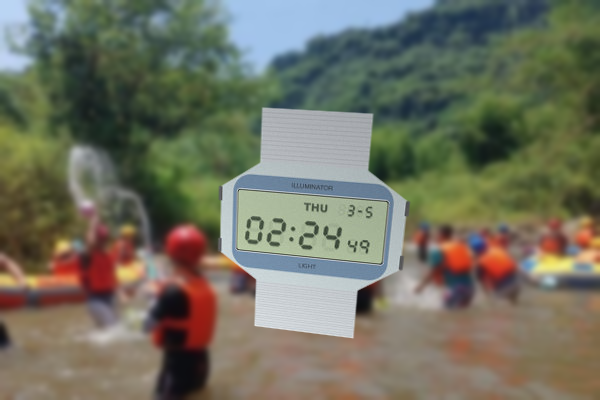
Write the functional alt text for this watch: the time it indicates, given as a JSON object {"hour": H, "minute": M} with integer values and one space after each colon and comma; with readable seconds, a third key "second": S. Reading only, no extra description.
{"hour": 2, "minute": 24, "second": 49}
